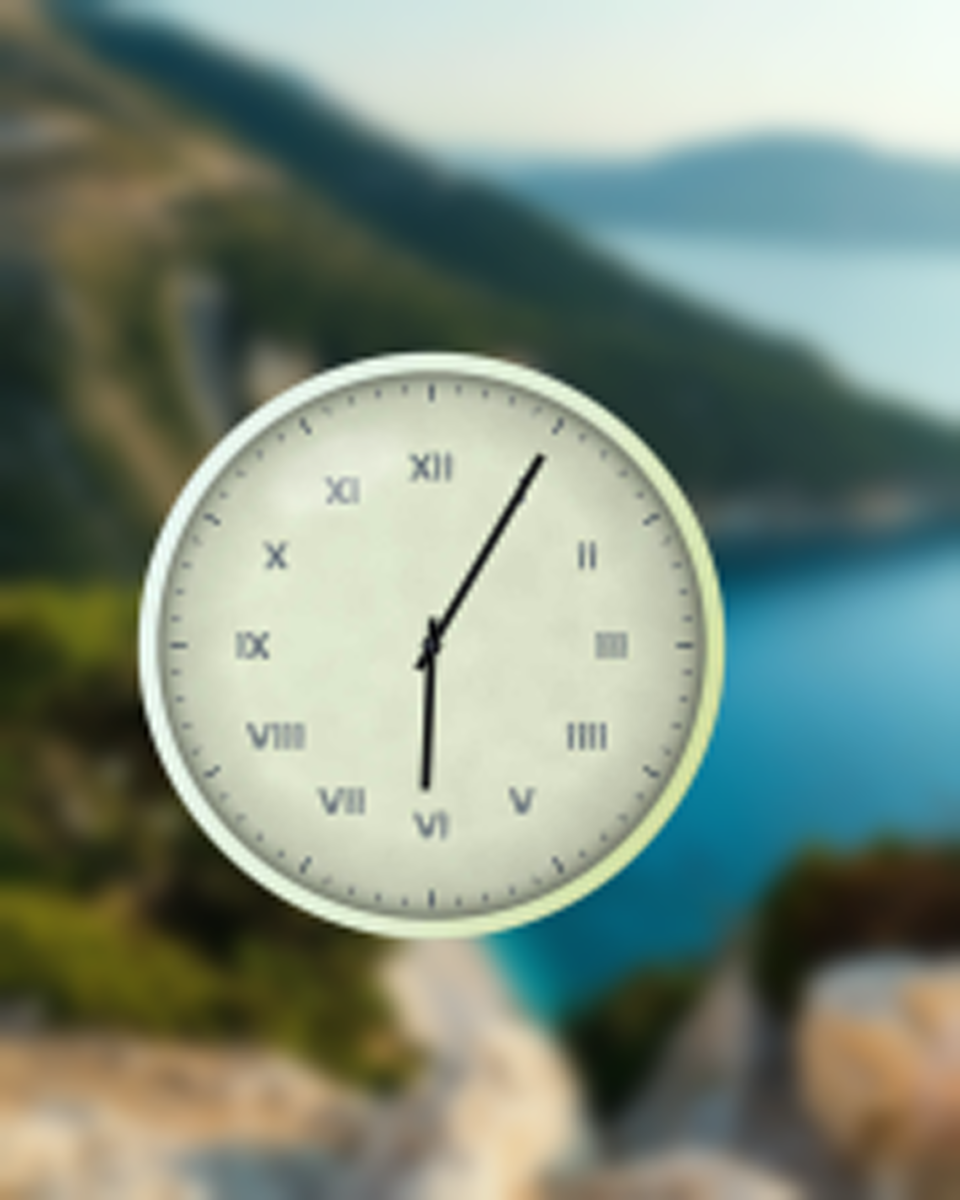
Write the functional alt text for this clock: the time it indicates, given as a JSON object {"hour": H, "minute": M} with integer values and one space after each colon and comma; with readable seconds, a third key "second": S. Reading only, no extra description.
{"hour": 6, "minute": 5}
